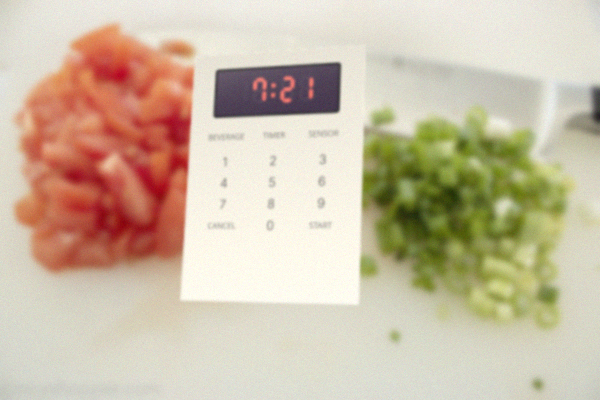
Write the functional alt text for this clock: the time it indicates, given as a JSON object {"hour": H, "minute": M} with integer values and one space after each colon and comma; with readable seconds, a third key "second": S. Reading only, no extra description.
{"hour": 7, "minute": 21}
